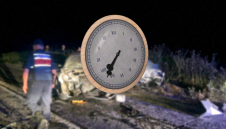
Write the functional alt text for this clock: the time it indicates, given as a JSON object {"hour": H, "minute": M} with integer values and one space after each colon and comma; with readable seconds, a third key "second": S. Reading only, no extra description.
{"hour": 7, "minute": 37}
